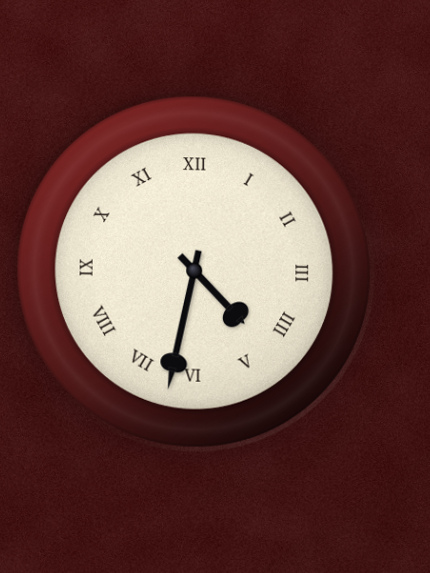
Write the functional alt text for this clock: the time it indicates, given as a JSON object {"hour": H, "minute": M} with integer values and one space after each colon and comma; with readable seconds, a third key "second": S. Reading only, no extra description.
{"hour": 4, "minute": 32}
